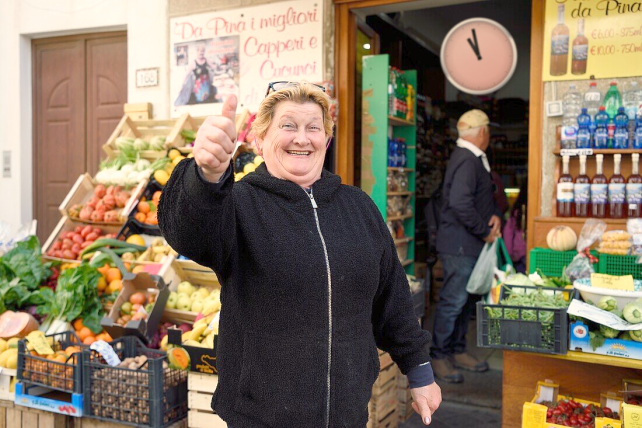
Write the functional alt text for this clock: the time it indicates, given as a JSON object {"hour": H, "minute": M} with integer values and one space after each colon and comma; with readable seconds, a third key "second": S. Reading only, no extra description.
{"hour": 10, "minute": 58}
